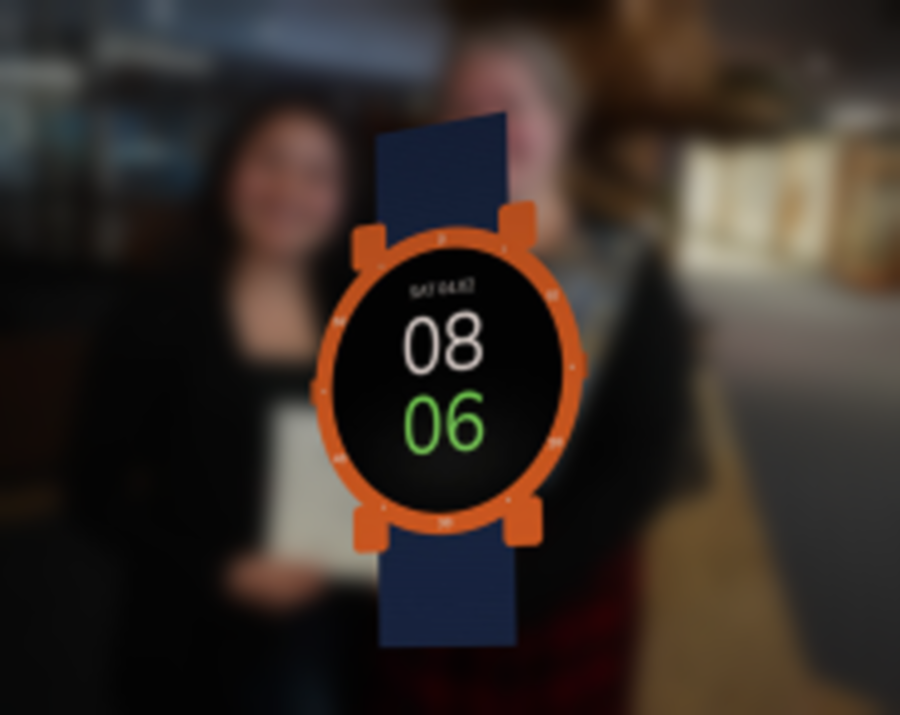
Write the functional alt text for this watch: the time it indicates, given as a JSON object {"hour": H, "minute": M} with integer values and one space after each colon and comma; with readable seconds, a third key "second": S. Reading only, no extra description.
{"hour": 8, "minute": 6}
